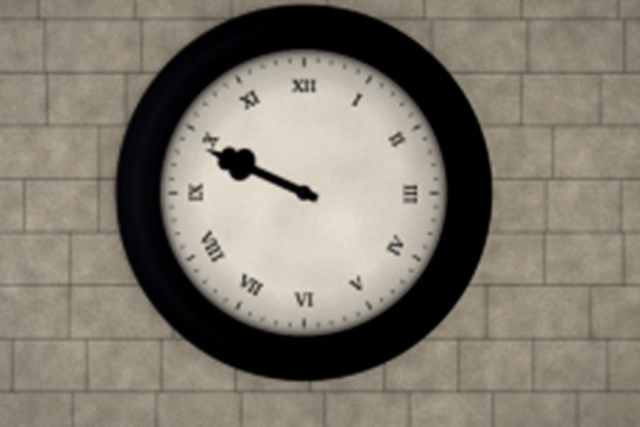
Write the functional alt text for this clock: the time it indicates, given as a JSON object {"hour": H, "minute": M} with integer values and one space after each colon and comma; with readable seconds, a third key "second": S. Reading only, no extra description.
{"hour": 9, "minute": 49}
